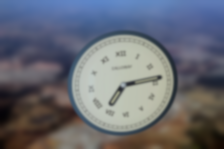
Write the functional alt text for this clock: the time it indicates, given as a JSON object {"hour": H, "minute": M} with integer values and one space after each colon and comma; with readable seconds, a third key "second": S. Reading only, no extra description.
{"hour": 7, "minute": 14}
